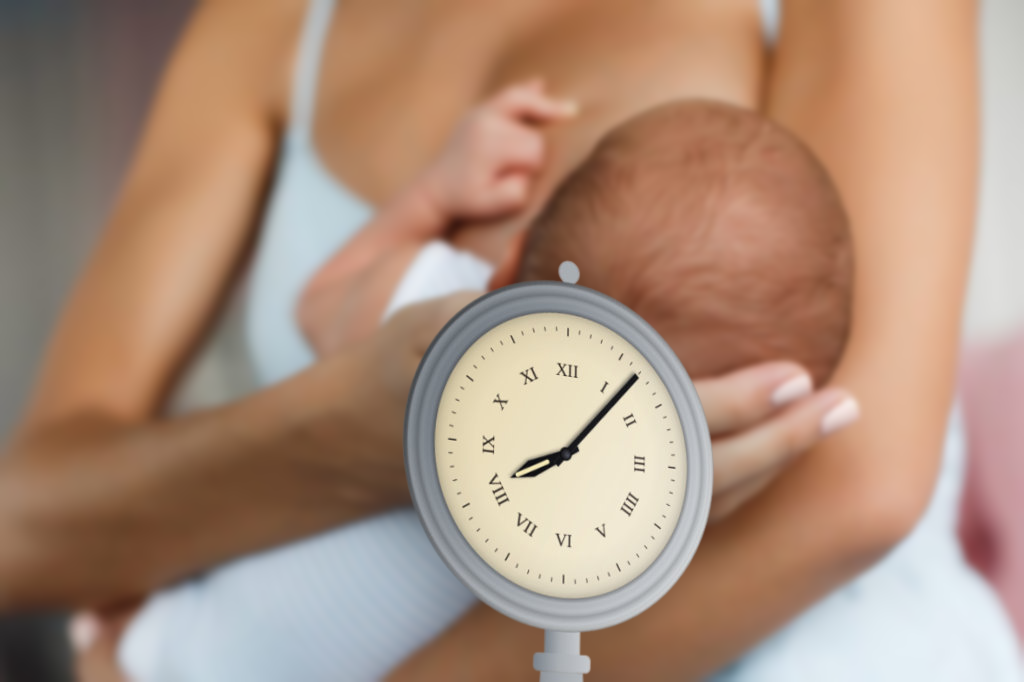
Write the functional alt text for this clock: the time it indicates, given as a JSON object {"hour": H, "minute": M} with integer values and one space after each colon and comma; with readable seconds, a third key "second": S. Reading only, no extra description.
{"hour": 8, "minute": 7}
